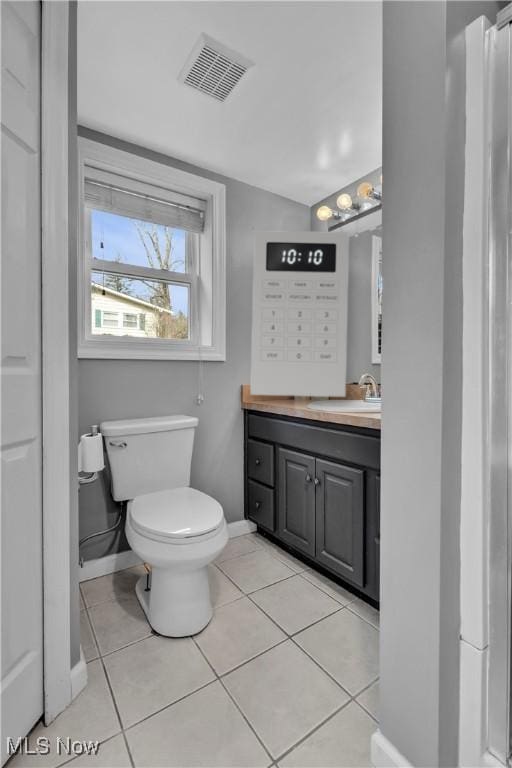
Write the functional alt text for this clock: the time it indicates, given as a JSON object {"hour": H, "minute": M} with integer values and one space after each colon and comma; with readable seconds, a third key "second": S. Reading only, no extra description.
{"hour": 10, "minute": 10}
